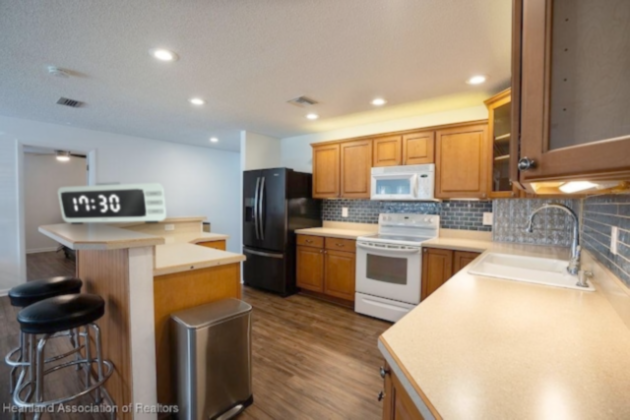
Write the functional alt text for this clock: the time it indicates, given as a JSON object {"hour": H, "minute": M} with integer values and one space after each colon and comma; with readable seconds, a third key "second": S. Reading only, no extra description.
{"hour": 17, "minute": 30}
